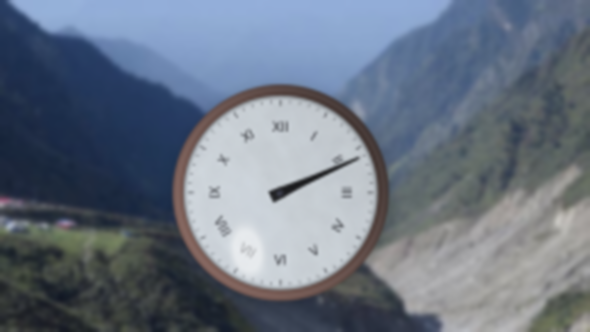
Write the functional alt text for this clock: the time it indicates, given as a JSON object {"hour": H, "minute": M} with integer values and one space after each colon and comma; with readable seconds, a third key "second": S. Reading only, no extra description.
{"hour": 2, "minute": 11}
